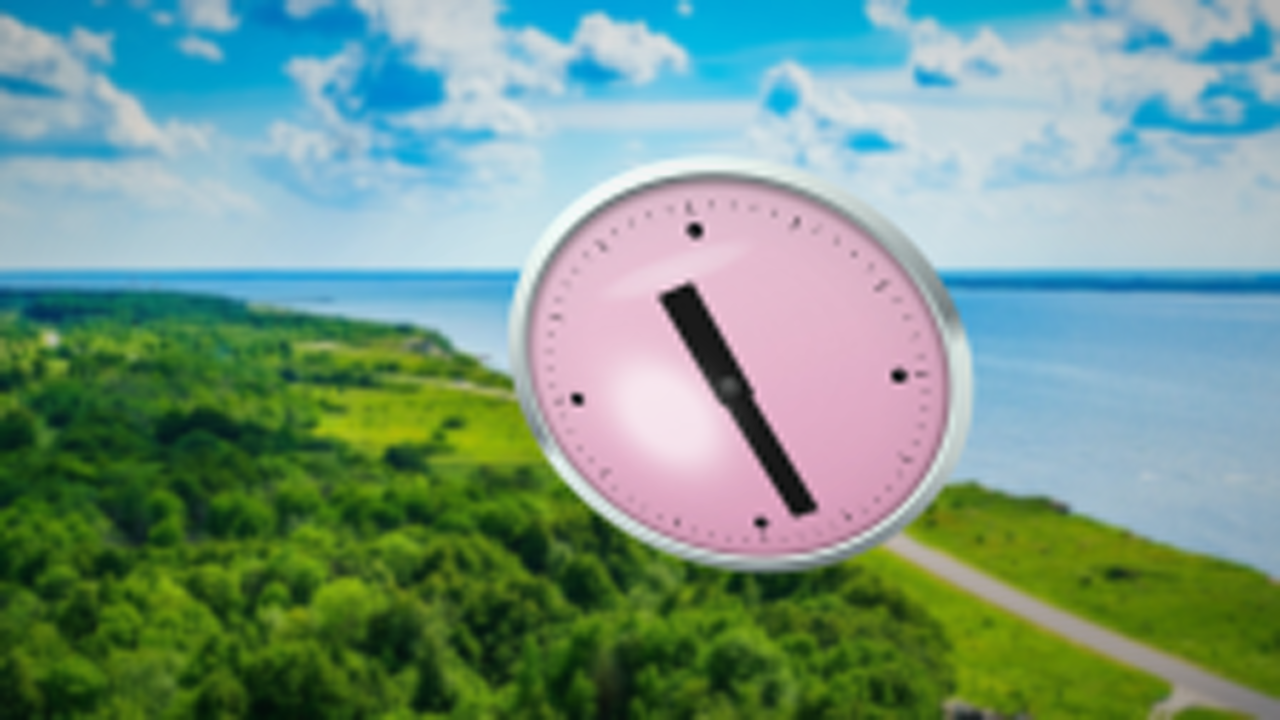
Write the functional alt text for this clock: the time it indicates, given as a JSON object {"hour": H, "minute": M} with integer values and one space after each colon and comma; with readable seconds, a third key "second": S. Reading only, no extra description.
{"hour": 11, "minute": 27}
